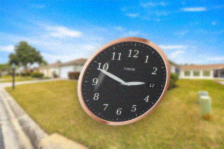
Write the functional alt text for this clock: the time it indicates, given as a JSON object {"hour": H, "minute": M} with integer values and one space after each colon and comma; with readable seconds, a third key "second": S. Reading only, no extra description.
{"hour": 2, "minute": 49}
